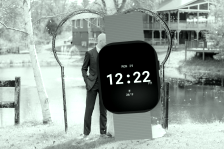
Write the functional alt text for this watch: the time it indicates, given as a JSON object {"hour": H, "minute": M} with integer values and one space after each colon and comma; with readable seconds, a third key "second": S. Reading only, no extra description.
{"hour": 12, "minute": 22}
